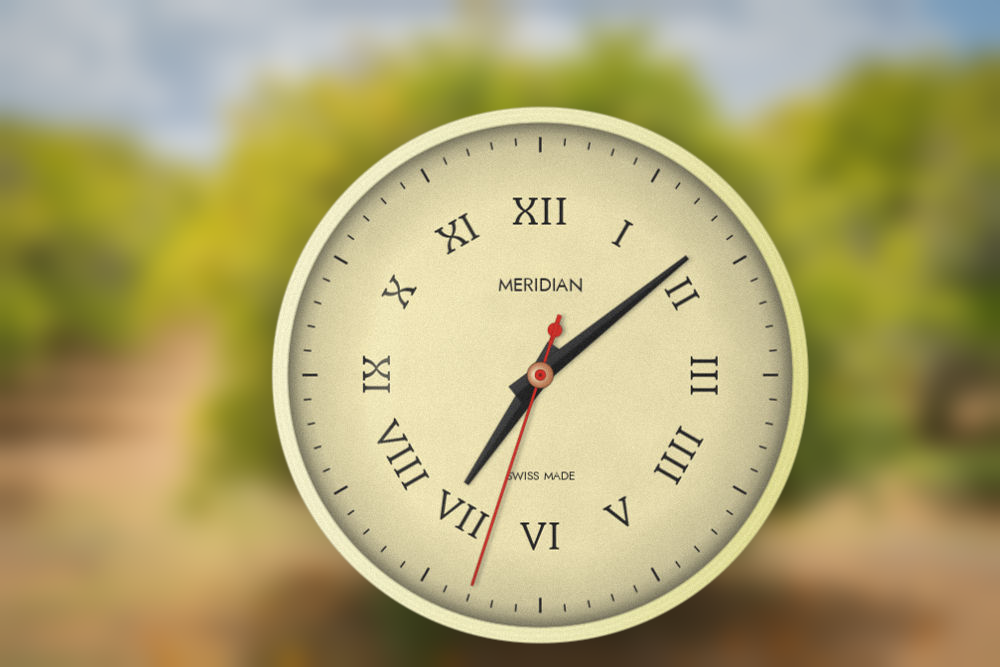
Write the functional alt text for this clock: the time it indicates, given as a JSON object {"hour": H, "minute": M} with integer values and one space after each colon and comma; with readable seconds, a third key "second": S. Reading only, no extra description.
{"hour": 7, "minute": 8, "second": 33}
